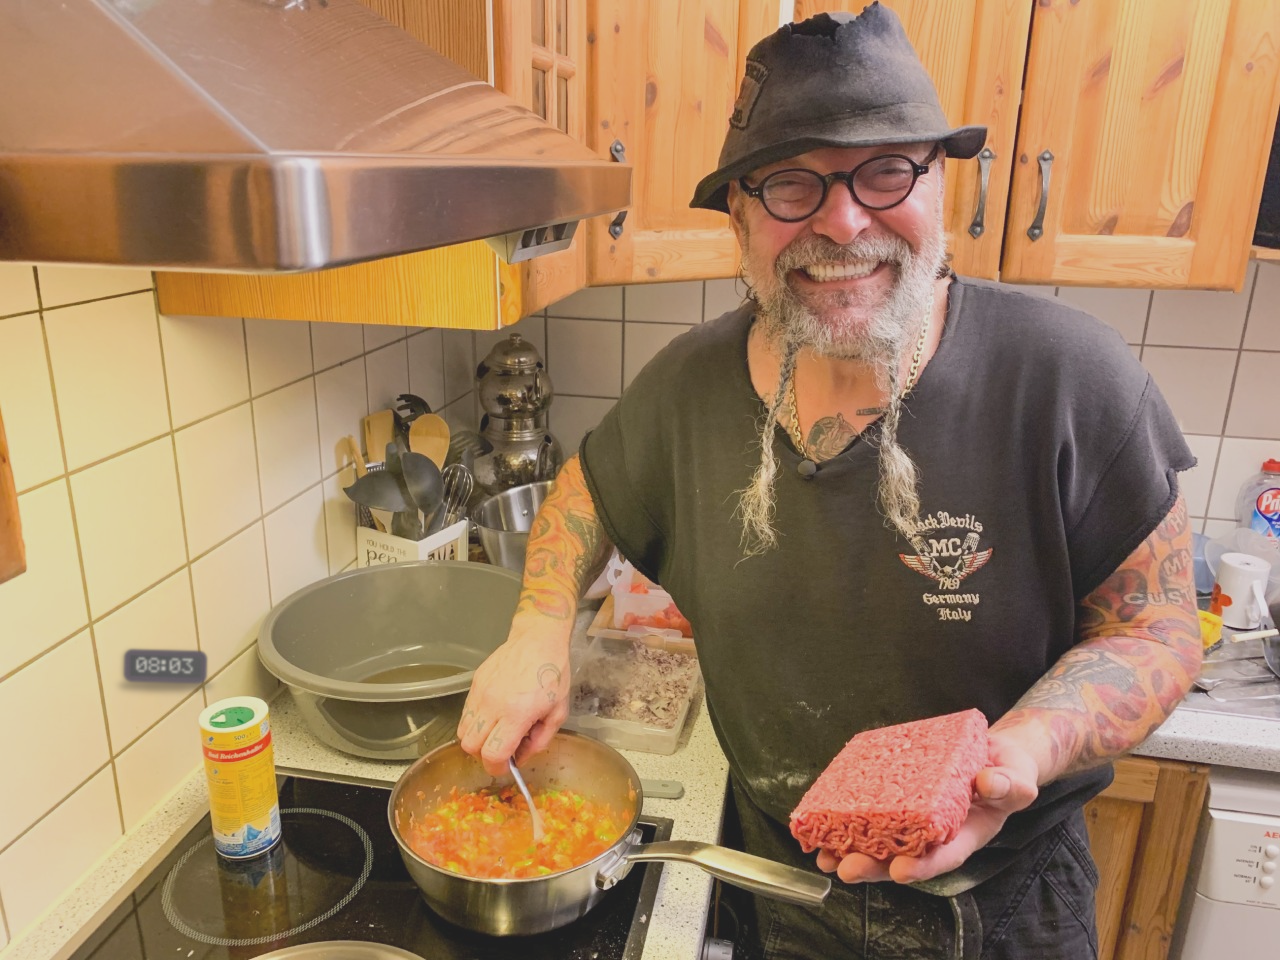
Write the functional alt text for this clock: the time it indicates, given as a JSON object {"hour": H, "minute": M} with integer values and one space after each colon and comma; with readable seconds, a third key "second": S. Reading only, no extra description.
{"hour": 8, "minute": 3}
